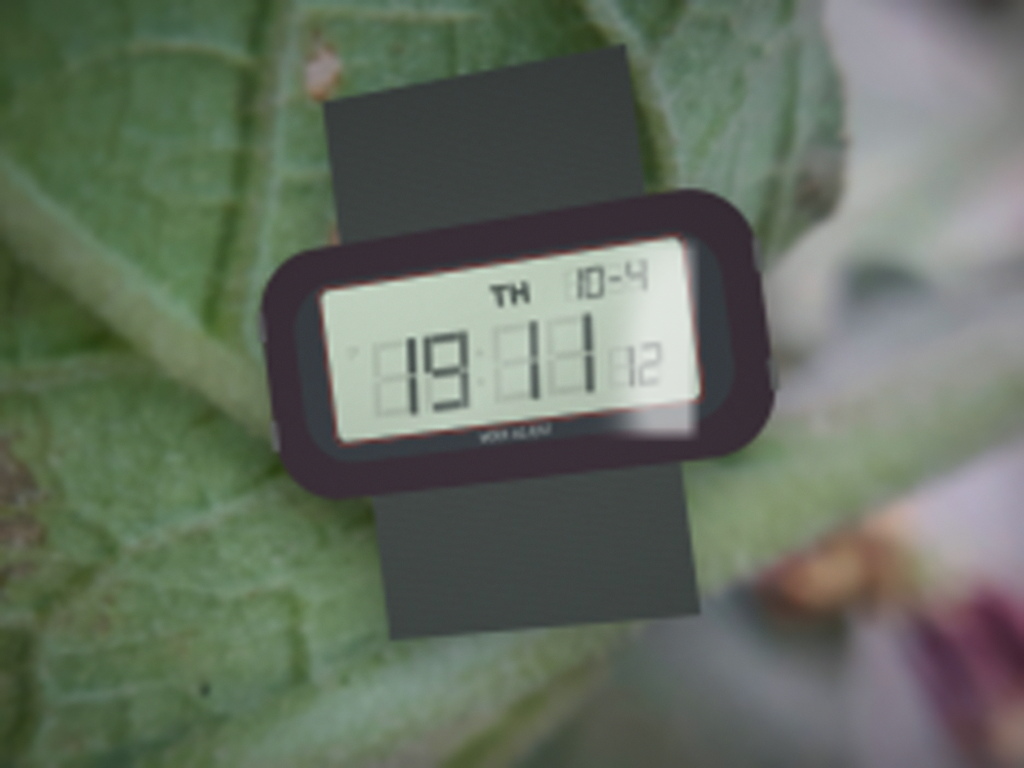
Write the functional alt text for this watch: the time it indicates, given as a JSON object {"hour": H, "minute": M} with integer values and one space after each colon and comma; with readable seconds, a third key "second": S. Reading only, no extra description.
{"hour": 19, "minute": 11, "second": 12}
